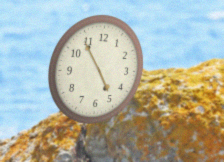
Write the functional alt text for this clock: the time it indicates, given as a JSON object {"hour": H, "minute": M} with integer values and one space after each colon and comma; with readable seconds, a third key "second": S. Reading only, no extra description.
{"hour": 4, "minute": 54}
